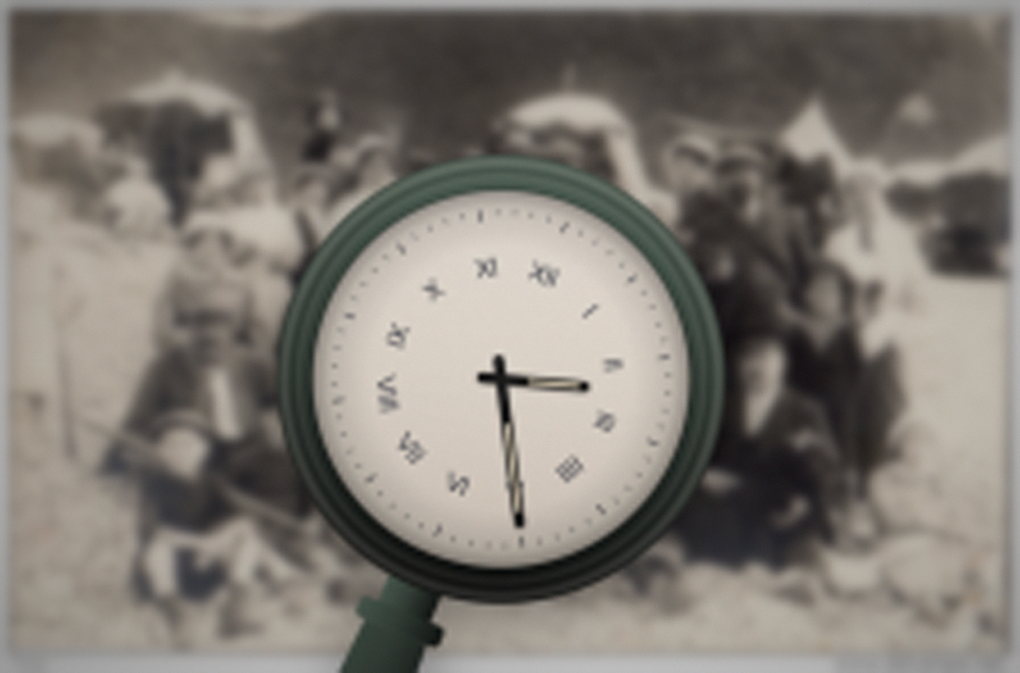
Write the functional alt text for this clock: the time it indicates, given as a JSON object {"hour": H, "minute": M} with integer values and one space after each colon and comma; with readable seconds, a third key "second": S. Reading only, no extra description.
{"hour": 2, "minute": 25}
